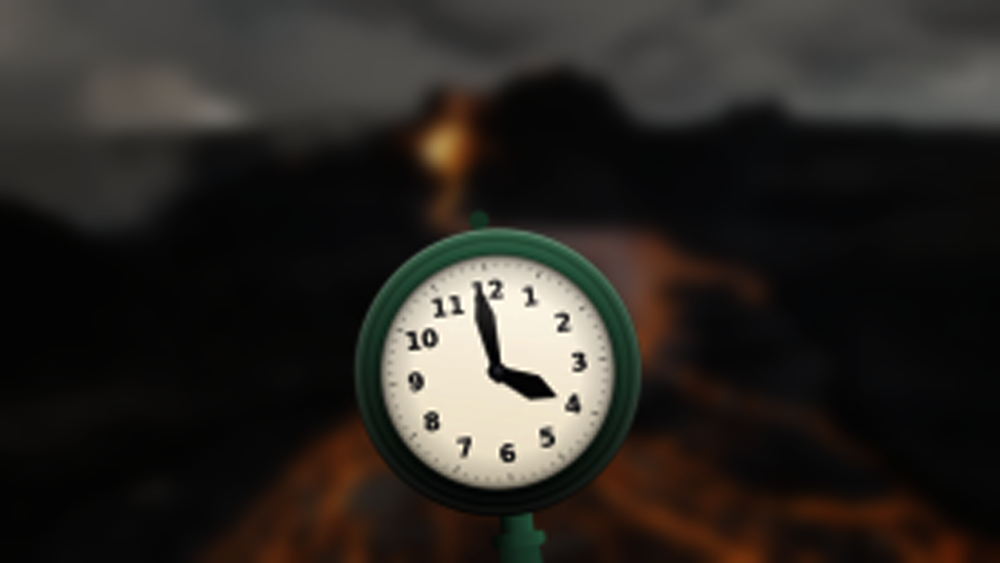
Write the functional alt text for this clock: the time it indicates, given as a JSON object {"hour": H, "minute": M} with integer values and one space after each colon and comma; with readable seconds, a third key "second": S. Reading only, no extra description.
{"hour": 3, "minute": 59}
